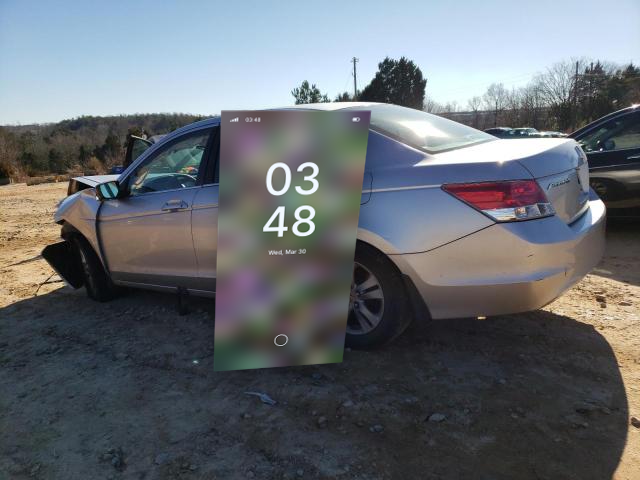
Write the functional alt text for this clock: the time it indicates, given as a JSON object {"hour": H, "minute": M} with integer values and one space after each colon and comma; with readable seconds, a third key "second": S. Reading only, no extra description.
{"hour": 3, "minute": 48}
